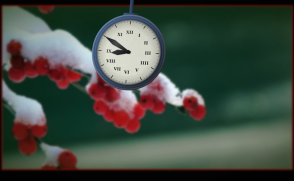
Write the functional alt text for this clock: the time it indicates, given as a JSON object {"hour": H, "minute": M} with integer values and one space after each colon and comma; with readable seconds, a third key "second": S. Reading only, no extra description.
{"hour": 8, "minute": 50}
